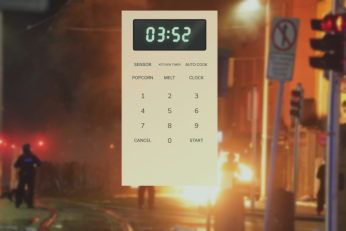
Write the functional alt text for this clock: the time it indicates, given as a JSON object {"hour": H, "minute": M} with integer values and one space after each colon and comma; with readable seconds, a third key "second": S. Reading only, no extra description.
{"hour": 3, "minute": 52}
